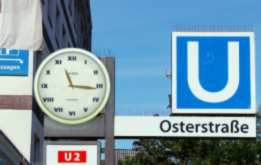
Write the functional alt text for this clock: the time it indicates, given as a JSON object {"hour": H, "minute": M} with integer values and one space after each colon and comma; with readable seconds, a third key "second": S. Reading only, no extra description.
{"hour": 11, "minute": 16}
